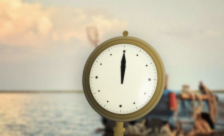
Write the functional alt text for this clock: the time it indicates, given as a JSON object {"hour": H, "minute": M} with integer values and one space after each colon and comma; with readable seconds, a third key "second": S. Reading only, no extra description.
{"hour": 12, "minute": 0}
